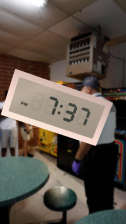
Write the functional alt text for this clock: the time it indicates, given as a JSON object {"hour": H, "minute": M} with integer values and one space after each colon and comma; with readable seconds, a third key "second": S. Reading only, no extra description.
{"hour": 7, "minute": 37}
